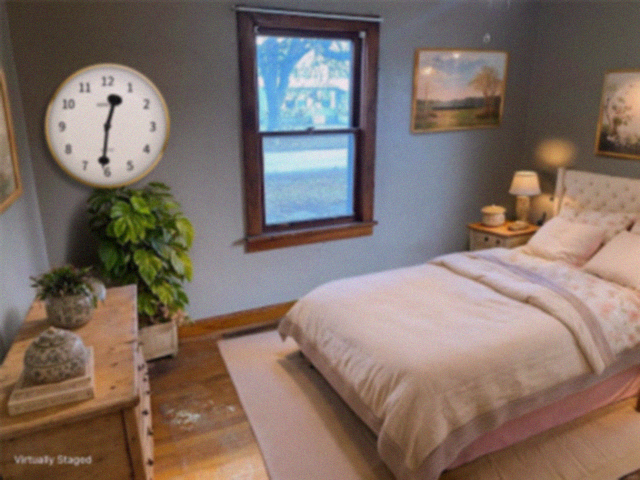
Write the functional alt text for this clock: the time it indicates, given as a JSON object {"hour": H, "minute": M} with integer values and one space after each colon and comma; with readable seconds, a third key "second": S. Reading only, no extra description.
{"hour": 12, "minute": 31}
